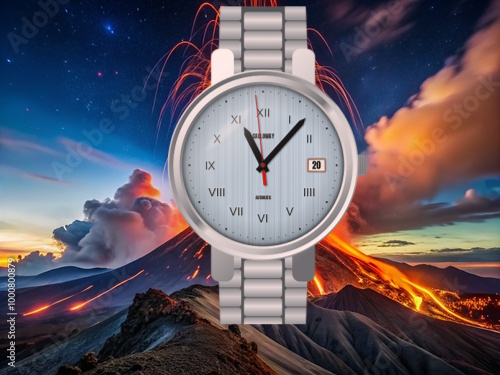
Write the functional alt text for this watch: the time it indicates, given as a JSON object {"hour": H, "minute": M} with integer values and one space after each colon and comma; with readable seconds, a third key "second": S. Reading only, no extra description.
{"hour": 11, "minute": 6, "second": 59}
